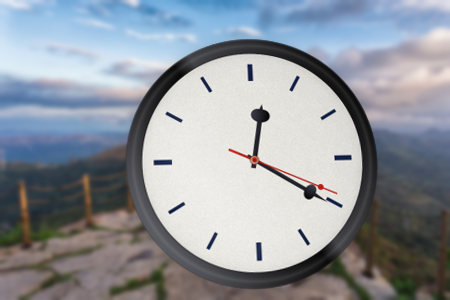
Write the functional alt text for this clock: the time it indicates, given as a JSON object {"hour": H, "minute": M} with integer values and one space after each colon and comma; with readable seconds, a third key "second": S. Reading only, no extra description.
{"hour": 12, "minute": 20, "second": 19}
